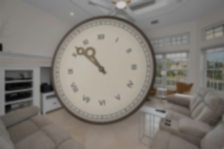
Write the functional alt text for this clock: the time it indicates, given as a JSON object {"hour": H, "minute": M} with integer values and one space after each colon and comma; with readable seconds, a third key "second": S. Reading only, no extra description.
{"hour": 10, "minute": 52}
